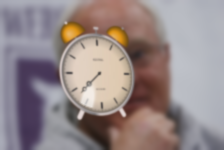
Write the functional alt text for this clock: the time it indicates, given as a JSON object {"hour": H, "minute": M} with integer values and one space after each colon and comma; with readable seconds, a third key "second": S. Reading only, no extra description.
{"hour": 7, "minute": 38}
